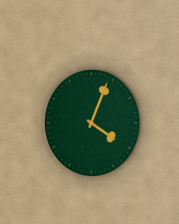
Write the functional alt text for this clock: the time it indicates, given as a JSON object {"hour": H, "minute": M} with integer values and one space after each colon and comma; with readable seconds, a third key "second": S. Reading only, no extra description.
{"hour": 4, "minute": 4}
